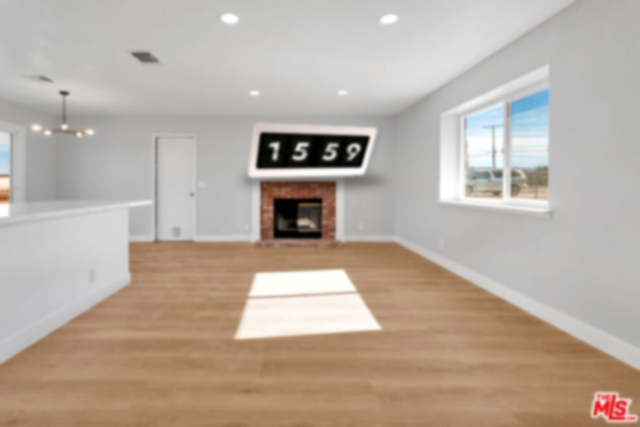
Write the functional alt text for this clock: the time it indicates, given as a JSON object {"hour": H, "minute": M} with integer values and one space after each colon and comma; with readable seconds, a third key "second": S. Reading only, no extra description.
{"hour": 15, "minute": 59}
